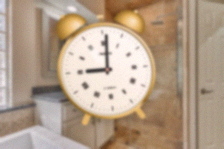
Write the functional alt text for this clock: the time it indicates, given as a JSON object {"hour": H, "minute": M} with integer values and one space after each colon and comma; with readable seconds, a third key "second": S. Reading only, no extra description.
{"hour": 9, "minute": 1}
